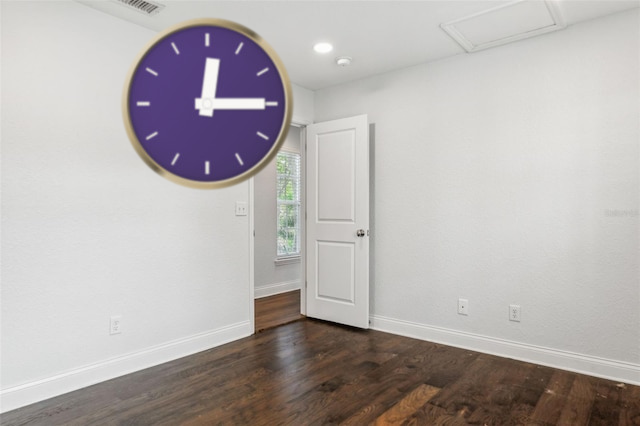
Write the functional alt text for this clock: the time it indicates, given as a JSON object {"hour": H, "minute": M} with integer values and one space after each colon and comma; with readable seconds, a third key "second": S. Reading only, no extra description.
{"hour": 12, "minute": 15}
